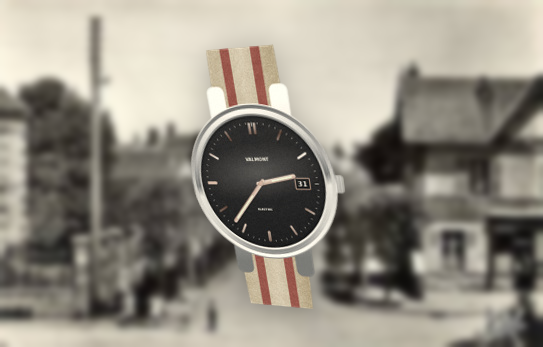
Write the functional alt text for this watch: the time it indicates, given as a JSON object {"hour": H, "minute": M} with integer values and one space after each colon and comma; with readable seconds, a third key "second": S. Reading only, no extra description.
{"hour": 2, "minute": 37}
